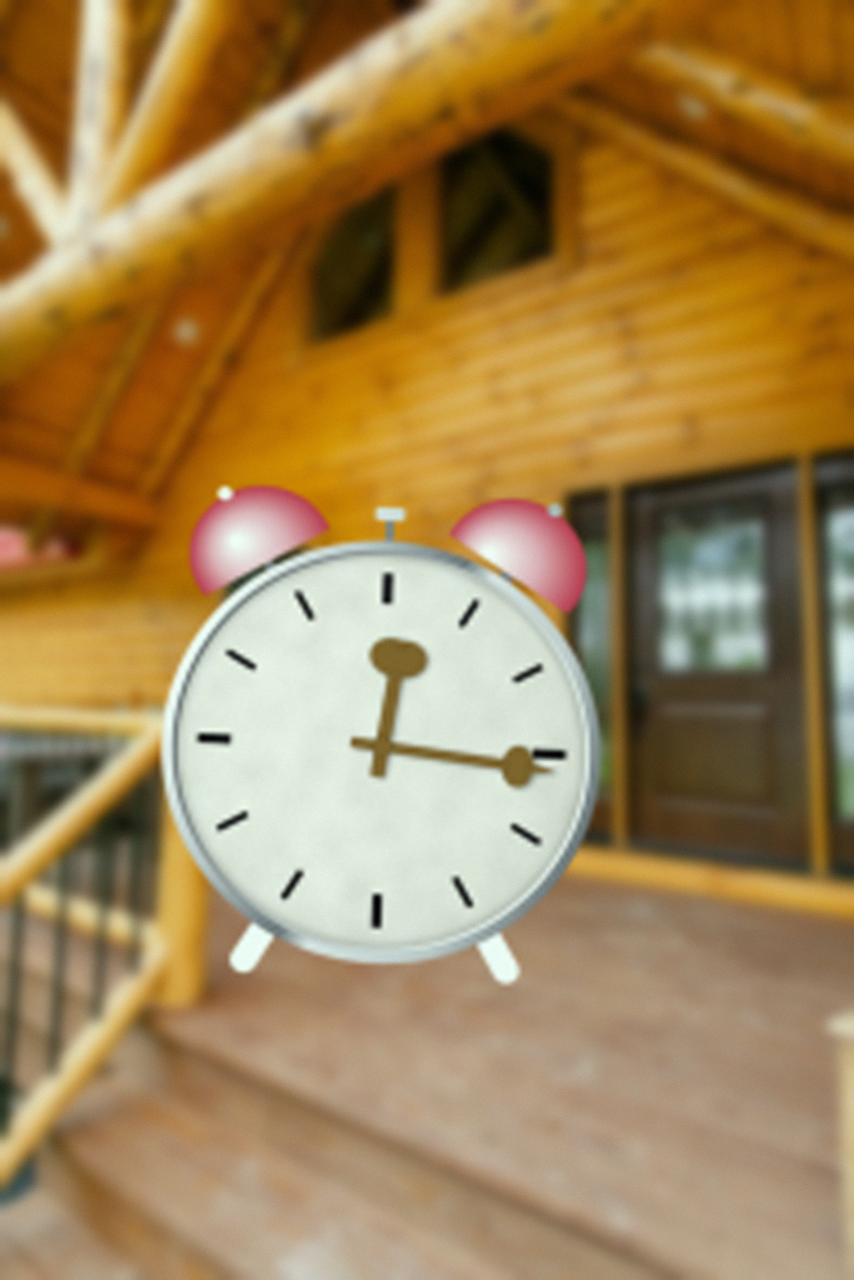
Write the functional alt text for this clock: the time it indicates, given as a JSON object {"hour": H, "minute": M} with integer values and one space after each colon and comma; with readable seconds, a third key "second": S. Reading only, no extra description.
{"hour": 12, "minute": 16}
